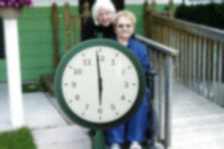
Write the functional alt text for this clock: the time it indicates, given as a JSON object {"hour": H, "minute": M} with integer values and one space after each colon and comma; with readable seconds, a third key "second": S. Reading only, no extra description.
{"hour": 5, "minute": 59}
